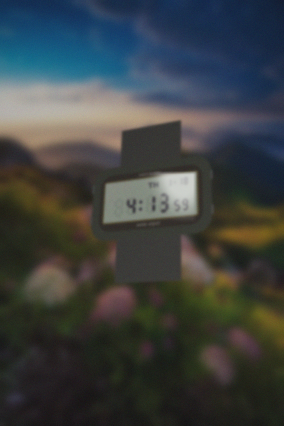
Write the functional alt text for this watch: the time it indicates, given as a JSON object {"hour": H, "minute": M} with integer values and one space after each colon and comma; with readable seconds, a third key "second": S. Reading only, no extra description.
{"hour": 4, "minute": 13, "second": 59}
